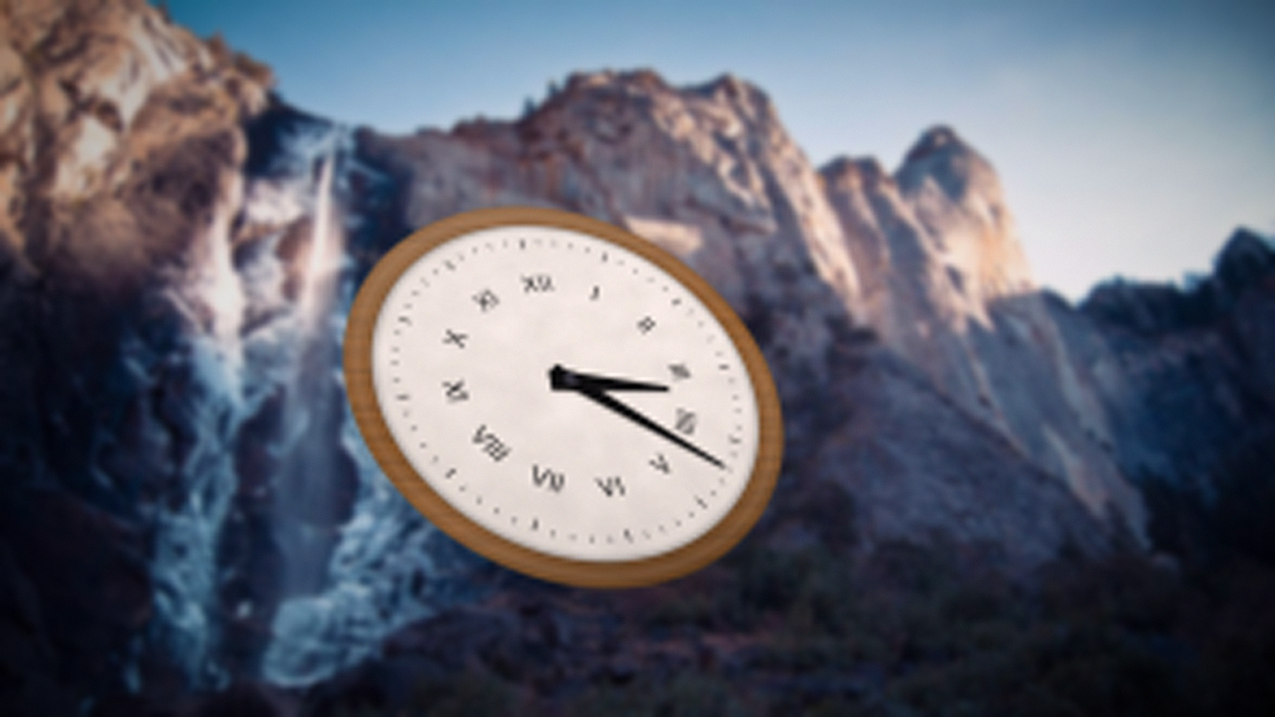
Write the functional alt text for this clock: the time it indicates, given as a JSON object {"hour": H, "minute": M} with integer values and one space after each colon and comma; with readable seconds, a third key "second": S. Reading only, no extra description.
{"hour": 3, "minute": 22}
